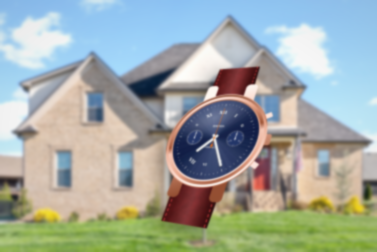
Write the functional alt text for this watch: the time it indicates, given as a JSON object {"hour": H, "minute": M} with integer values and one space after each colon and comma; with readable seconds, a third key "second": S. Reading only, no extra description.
{"hour": 7, "minute": 25}
